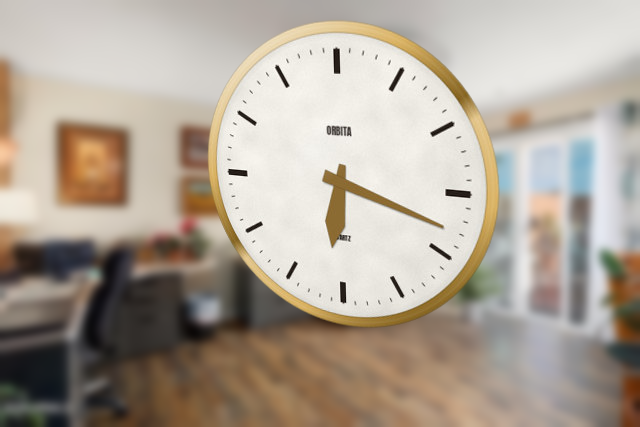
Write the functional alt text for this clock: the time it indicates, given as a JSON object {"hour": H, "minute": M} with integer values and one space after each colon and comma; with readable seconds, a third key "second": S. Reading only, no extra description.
{"hour": 6, "minute": 18}
